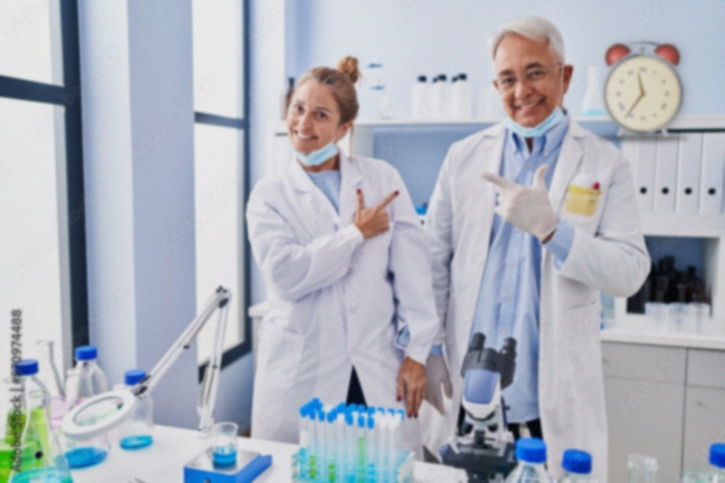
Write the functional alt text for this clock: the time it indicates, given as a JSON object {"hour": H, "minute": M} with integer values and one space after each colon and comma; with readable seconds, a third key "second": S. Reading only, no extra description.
{"hour": 11, "minute": 36}
